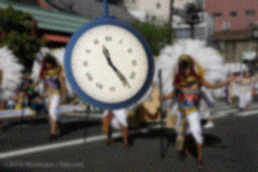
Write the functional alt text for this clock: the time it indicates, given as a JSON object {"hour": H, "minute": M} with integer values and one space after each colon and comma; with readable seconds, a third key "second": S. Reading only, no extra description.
{"hour": 11, "minute": 24}
